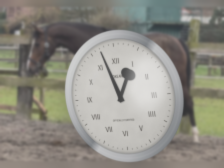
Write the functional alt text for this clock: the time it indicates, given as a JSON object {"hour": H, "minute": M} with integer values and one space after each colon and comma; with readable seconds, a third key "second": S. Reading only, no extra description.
{"hour": 12, "minute": 57}
